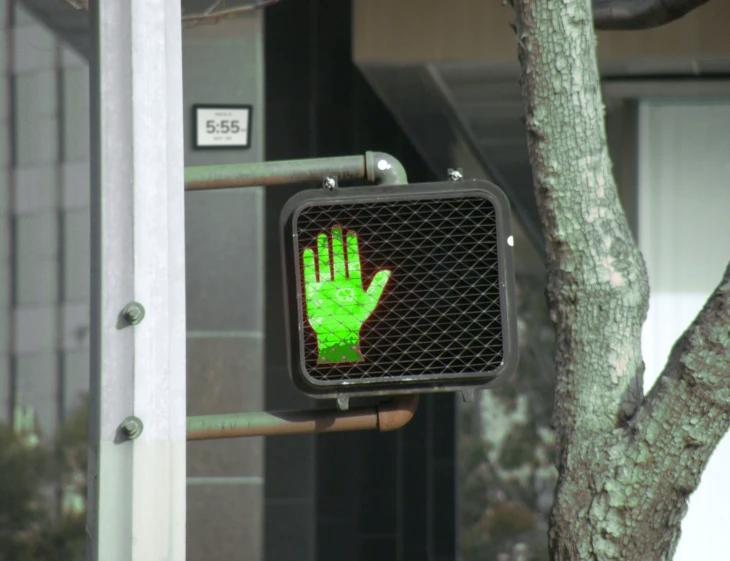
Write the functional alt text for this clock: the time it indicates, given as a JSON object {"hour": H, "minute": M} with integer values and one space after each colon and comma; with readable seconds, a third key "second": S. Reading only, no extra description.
{"hour": 5, "minute": 55}
